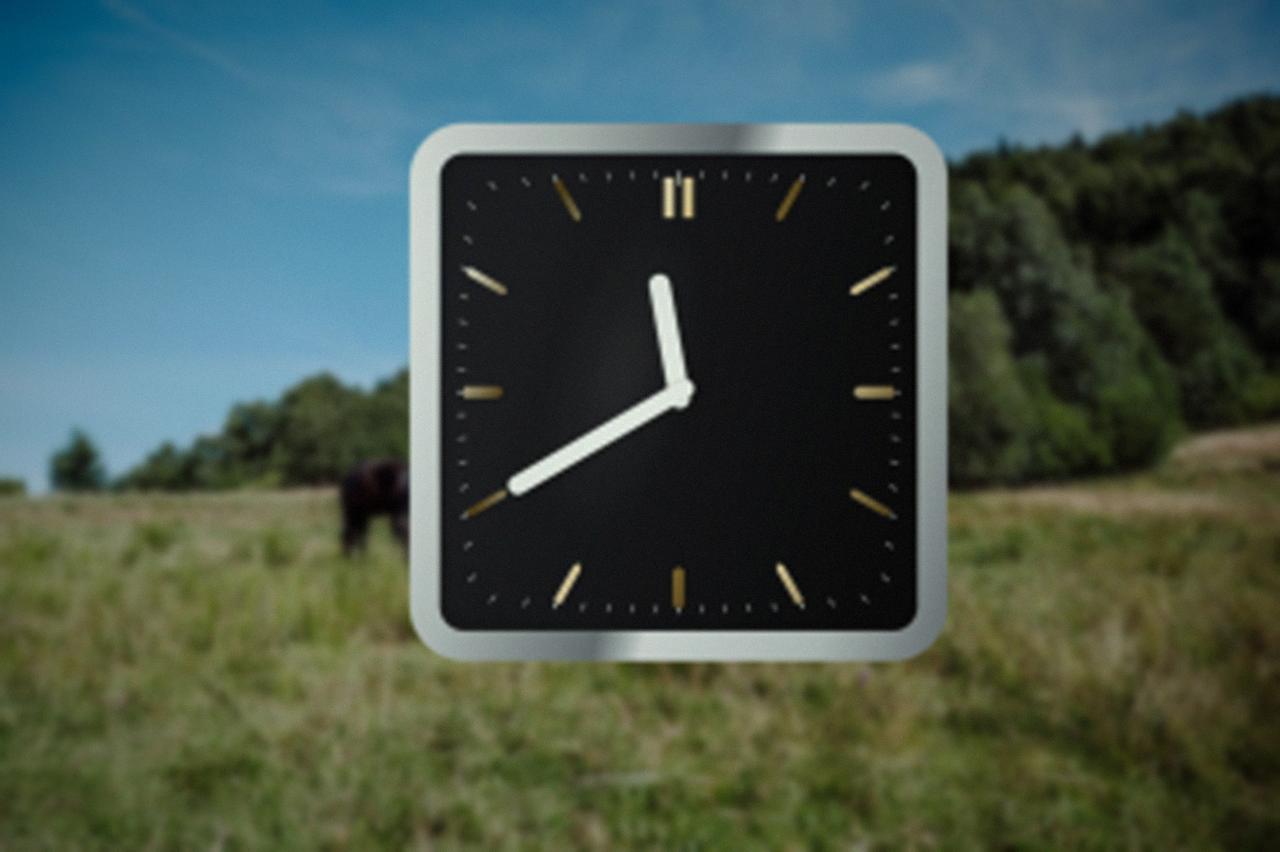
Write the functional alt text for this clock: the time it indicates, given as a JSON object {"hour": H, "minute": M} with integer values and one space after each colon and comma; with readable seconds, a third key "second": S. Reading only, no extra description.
{"hour": 11, "minute": 40}
